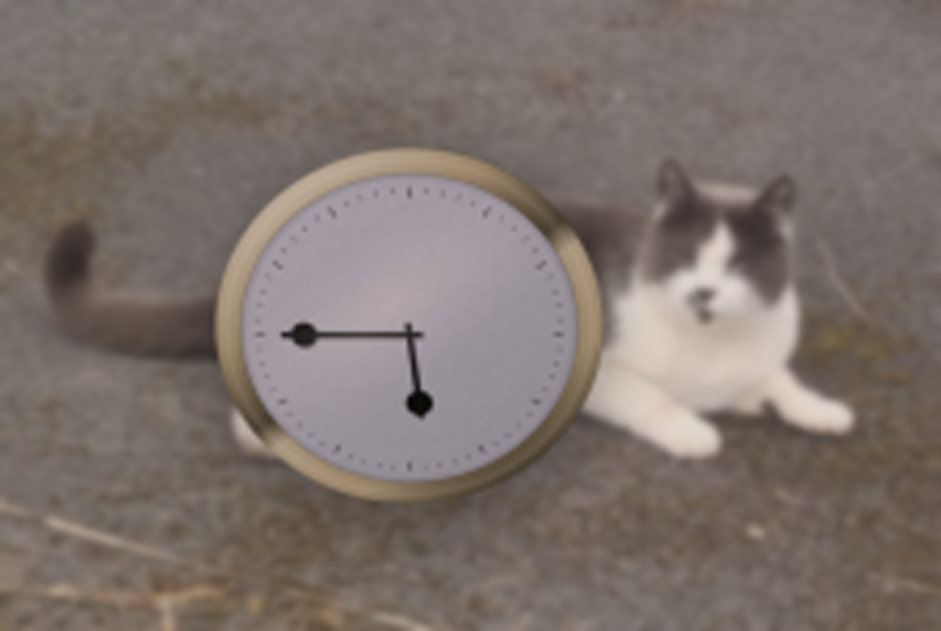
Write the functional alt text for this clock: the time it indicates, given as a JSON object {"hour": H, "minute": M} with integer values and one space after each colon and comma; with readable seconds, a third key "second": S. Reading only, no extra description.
{"hour": 5, "minute": 45}
